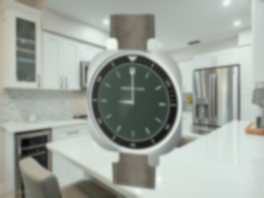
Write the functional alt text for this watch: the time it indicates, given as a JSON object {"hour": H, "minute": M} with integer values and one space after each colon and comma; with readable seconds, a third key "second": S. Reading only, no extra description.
{"hour": 9, "minute": 0}
